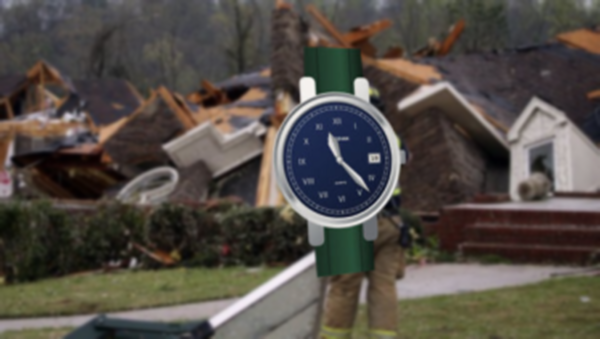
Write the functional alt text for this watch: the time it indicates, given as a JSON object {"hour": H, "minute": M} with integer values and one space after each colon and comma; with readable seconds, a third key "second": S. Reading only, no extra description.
{"hour": 11, "minute": 23}
